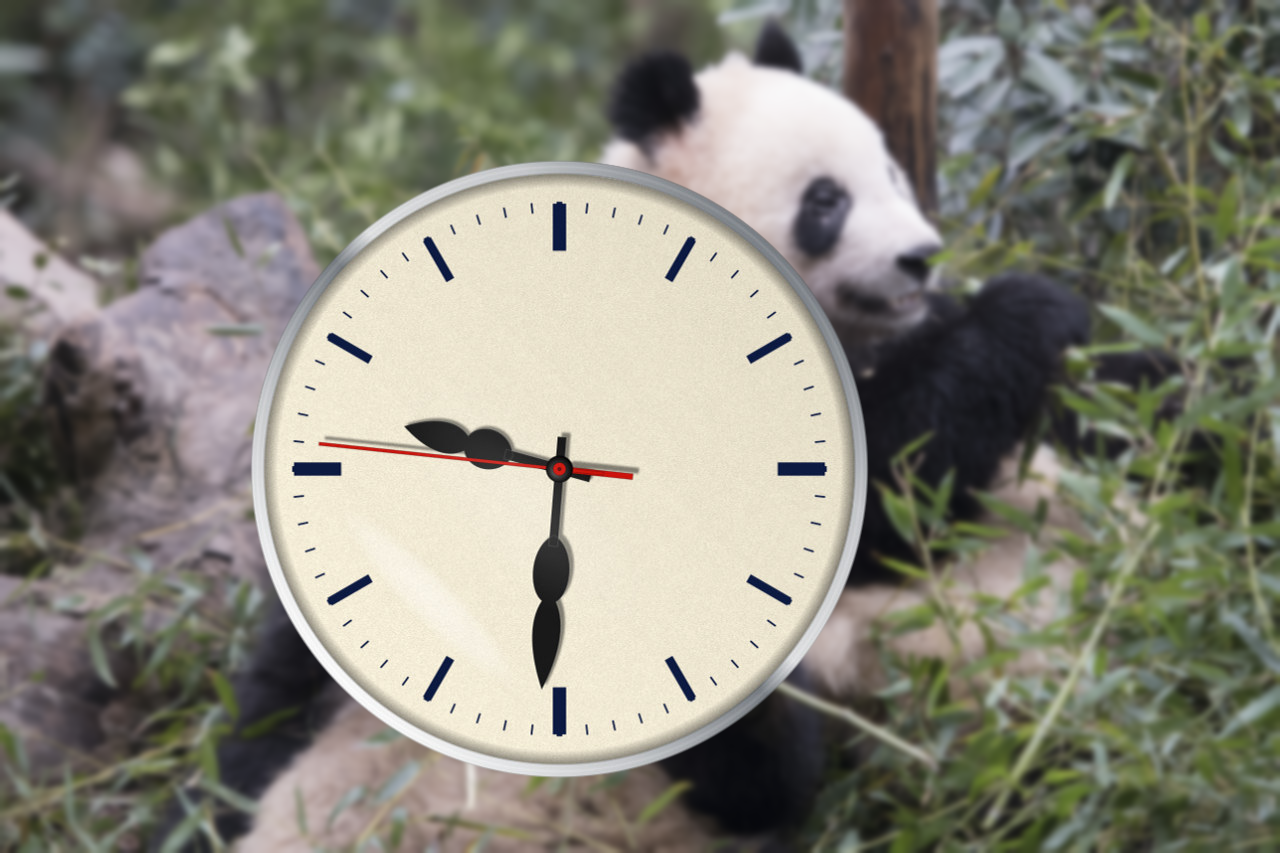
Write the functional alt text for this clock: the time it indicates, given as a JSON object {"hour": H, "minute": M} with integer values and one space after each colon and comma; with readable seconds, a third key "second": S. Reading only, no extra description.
{"hour": 9, "minute": 30, "second": 46}
